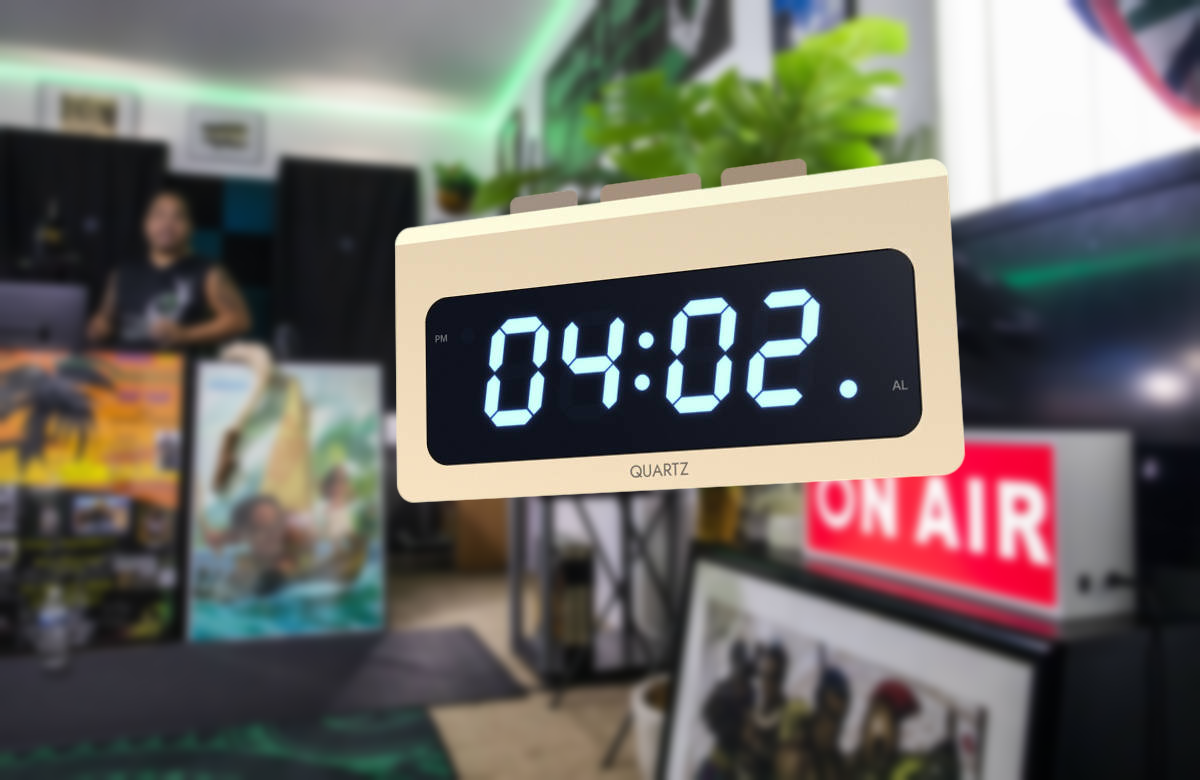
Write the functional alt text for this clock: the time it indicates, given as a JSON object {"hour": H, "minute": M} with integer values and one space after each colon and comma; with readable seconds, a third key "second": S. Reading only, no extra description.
{"hour": 4, "minute": 2}
